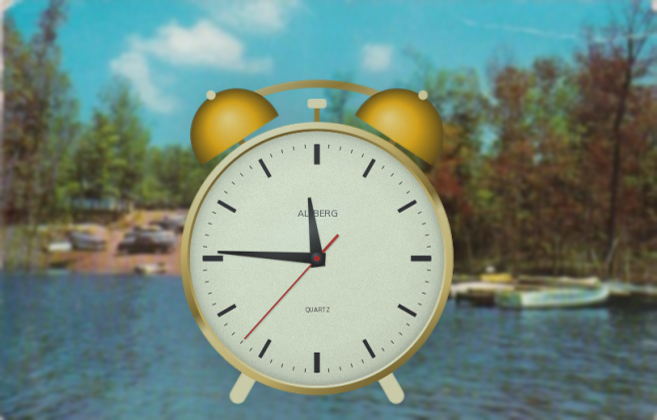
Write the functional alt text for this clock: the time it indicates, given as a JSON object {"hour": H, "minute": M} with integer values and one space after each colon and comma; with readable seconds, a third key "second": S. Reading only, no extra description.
{"hour": 11, "minute": 45, "second": 37}
